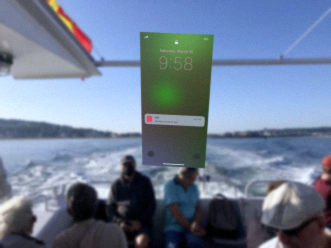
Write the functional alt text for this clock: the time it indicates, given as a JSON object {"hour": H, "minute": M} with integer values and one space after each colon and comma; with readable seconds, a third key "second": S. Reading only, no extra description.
{"hour": 9, "minute": 58}
